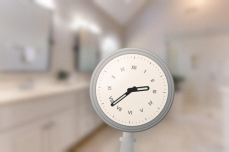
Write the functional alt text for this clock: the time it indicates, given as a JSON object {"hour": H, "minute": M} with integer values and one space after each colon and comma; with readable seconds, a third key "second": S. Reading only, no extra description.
{"hour": 2, "minute": 38}
